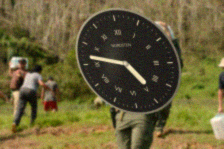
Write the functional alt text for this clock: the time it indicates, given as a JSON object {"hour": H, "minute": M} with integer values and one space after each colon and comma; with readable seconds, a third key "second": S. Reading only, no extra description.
{"hour": 4, "minute": 47}
